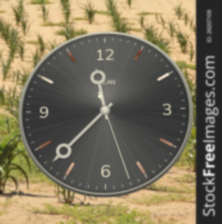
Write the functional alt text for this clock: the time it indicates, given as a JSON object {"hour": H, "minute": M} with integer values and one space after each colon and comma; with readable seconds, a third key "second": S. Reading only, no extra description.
{"hour": 11, "minute": 37, "second": 27}
